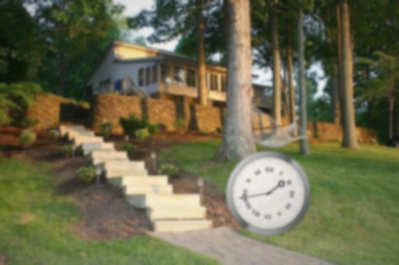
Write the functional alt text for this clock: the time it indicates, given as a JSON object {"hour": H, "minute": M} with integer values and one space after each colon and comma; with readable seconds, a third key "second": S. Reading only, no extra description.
{"hour": 1, "minute": 43}
